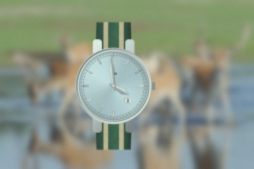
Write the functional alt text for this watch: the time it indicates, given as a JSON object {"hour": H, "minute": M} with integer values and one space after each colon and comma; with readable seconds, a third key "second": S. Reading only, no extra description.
{"hour": 3, "minute": 59}
